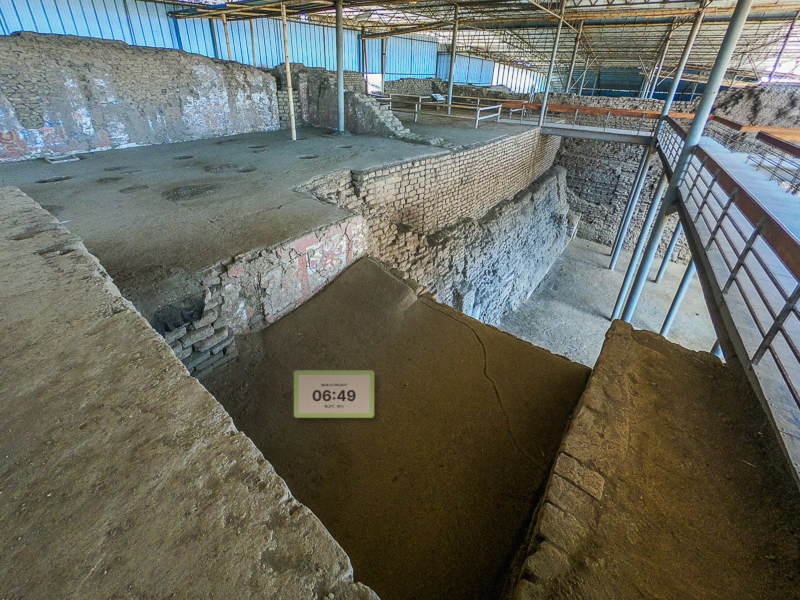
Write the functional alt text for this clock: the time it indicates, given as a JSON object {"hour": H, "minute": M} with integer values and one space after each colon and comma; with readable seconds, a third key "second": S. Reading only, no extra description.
{"hour": 6, "minute": 49}
